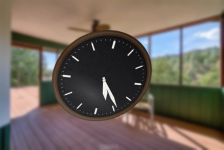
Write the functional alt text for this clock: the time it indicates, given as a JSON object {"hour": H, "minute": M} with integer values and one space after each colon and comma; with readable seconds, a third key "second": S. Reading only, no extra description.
{"hour": 5, "minute": 24}
